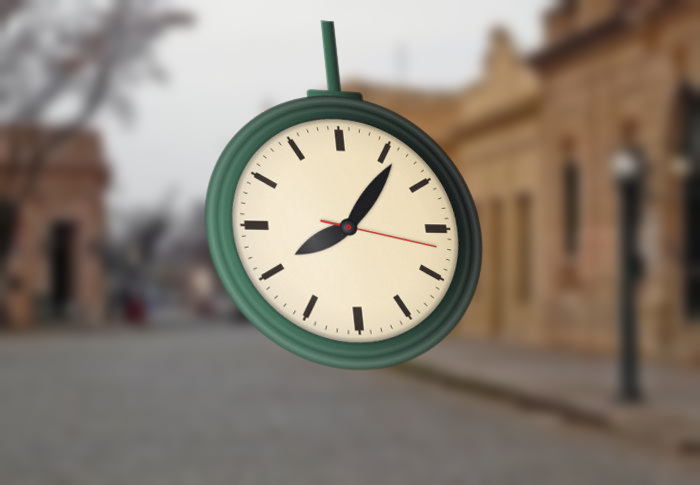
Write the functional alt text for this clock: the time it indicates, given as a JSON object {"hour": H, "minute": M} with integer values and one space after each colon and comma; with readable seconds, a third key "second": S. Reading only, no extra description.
{"hour": 8, "minute": 6, "second": 17}
